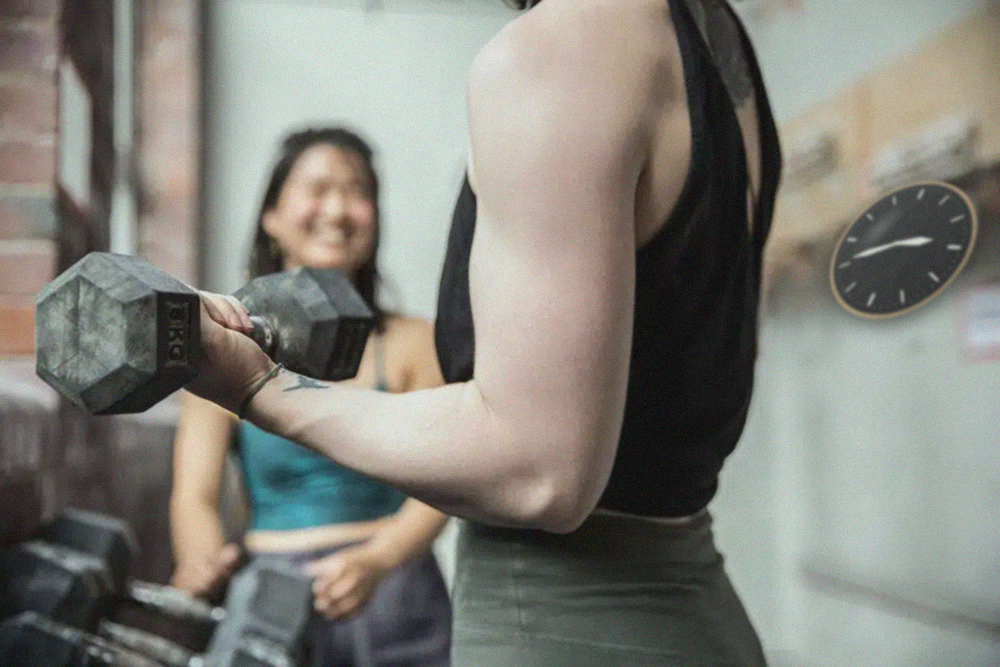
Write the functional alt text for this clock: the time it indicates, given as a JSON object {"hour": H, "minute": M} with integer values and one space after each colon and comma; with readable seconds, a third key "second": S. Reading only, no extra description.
{"hour": 2, "minute": 41}
